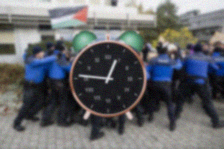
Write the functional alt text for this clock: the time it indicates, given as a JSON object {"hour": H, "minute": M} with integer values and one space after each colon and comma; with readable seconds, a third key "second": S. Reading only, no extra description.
{"hour": 12, "minute": 46}
